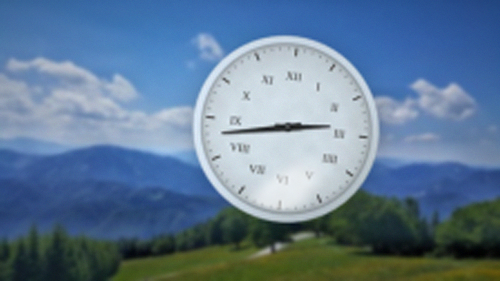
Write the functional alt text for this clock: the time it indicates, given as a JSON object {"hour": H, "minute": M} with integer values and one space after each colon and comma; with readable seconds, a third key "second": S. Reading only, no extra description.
{"hour": 2, "minute": 43}
